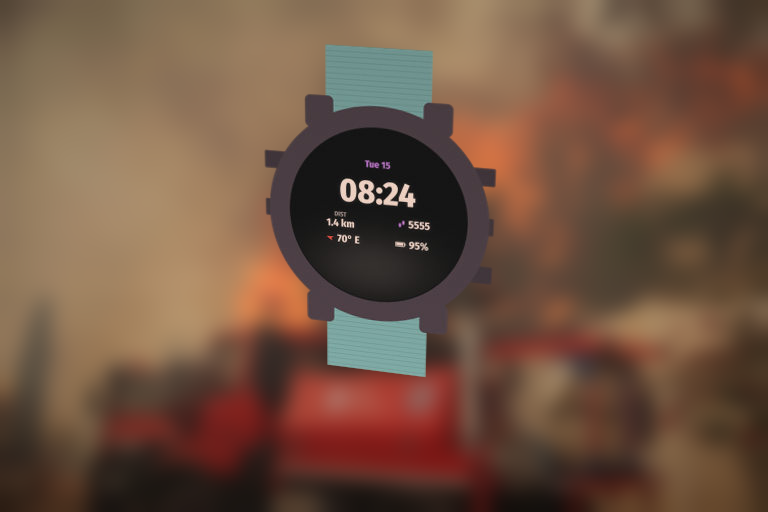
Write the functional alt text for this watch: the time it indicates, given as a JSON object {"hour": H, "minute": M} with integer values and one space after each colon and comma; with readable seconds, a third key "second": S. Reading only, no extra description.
{"hour": 8, "minute": 24}
